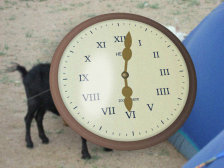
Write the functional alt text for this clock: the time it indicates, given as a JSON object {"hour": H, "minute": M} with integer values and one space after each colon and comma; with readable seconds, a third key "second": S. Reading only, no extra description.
{"hour": 6, "minute": 2}
